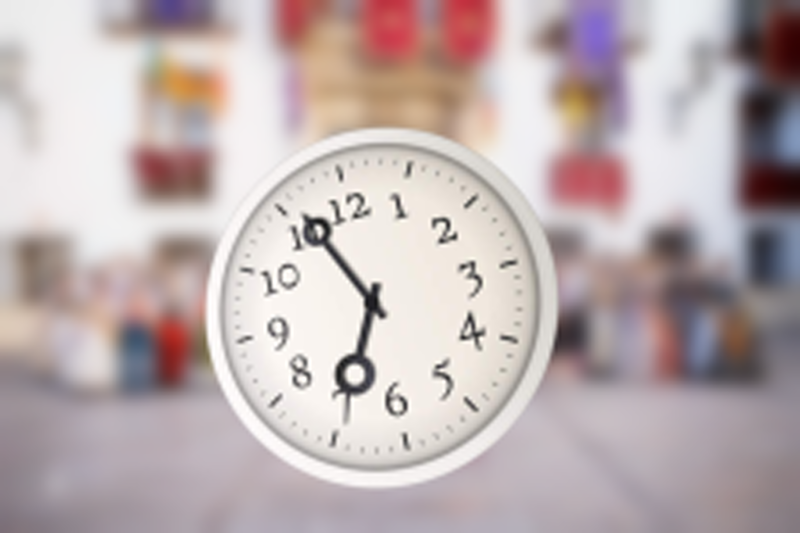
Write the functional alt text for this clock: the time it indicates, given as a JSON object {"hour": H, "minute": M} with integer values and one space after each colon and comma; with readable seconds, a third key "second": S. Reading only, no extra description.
{"hour": 6, "minute": 56}
